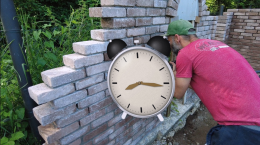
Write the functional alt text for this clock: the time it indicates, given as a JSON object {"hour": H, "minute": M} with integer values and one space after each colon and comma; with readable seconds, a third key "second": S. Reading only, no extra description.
{"hour": 8, "minute": 16}
